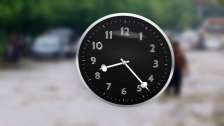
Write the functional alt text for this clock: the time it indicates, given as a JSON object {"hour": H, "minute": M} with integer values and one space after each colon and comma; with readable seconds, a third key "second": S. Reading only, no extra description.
{"hour": 8, "minute": 23}
